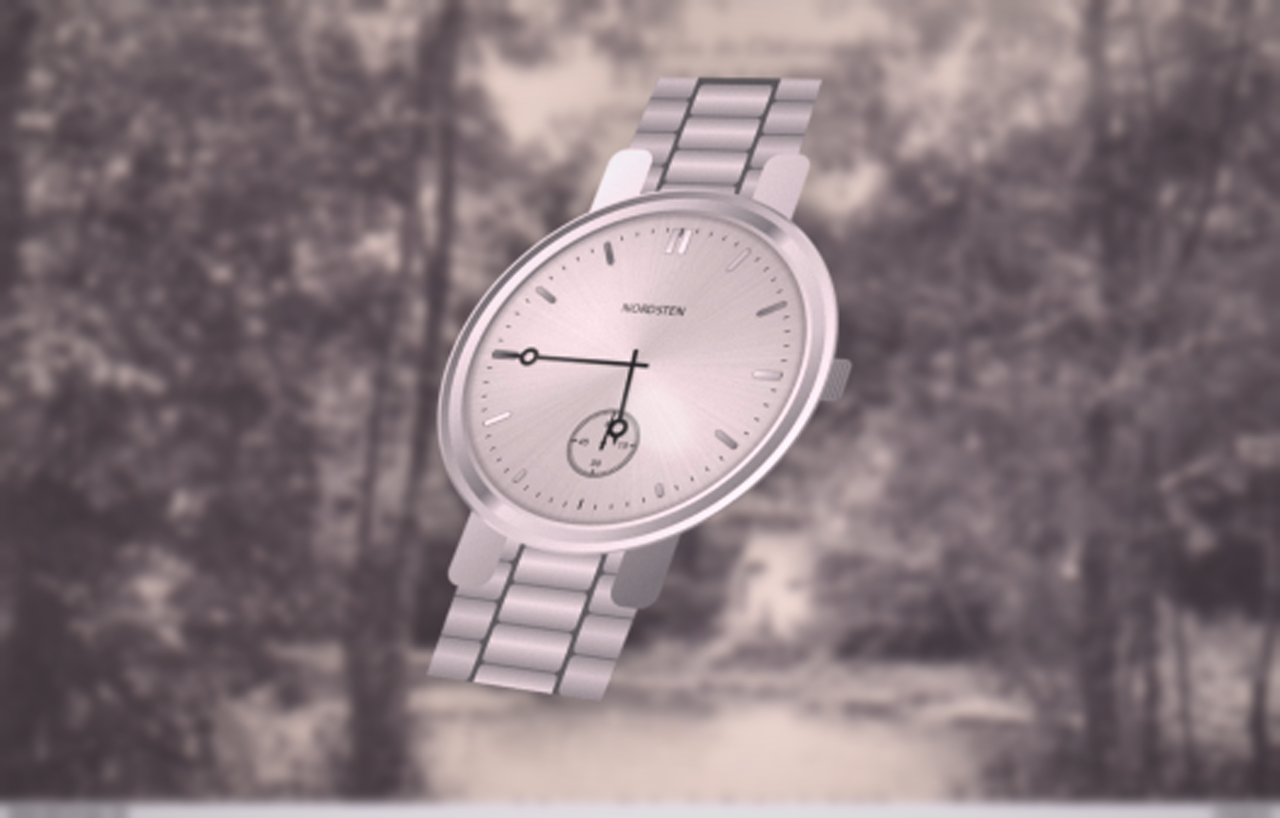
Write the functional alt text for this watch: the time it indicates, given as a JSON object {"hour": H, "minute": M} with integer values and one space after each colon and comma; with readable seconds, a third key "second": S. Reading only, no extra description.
{"hour": 5, "minute": 45}
